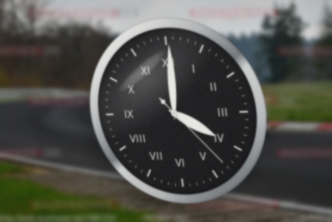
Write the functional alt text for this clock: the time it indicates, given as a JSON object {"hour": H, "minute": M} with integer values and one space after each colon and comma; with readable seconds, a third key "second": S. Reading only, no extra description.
{"hour": 4, "minute": 0, "second": 23}
